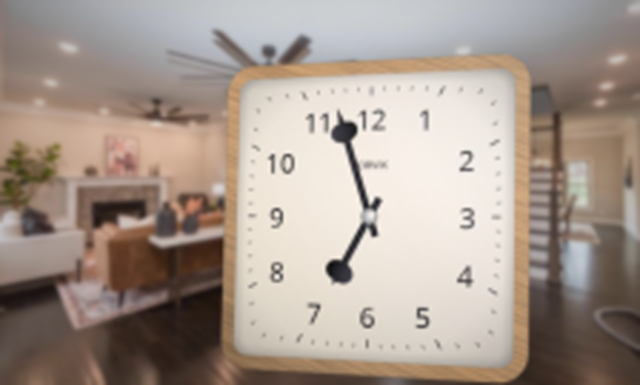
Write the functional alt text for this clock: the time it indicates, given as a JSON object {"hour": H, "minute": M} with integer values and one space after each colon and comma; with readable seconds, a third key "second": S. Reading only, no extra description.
{"hour": 6, "minute": 57}
